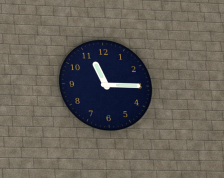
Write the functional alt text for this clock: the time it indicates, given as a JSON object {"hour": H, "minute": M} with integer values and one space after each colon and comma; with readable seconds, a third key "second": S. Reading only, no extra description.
{"hour": 11, "minute": 15}
